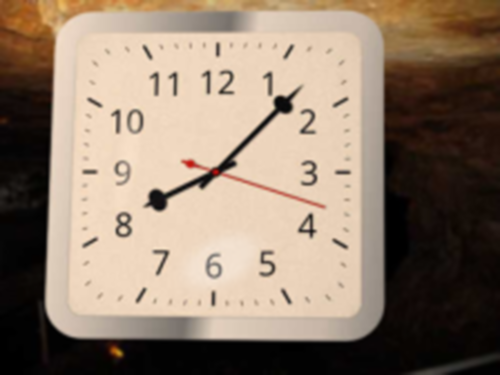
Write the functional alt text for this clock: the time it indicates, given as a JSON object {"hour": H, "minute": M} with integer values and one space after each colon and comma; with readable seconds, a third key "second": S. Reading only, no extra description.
{"hour": 8, "minute": 7, "second": 18}
